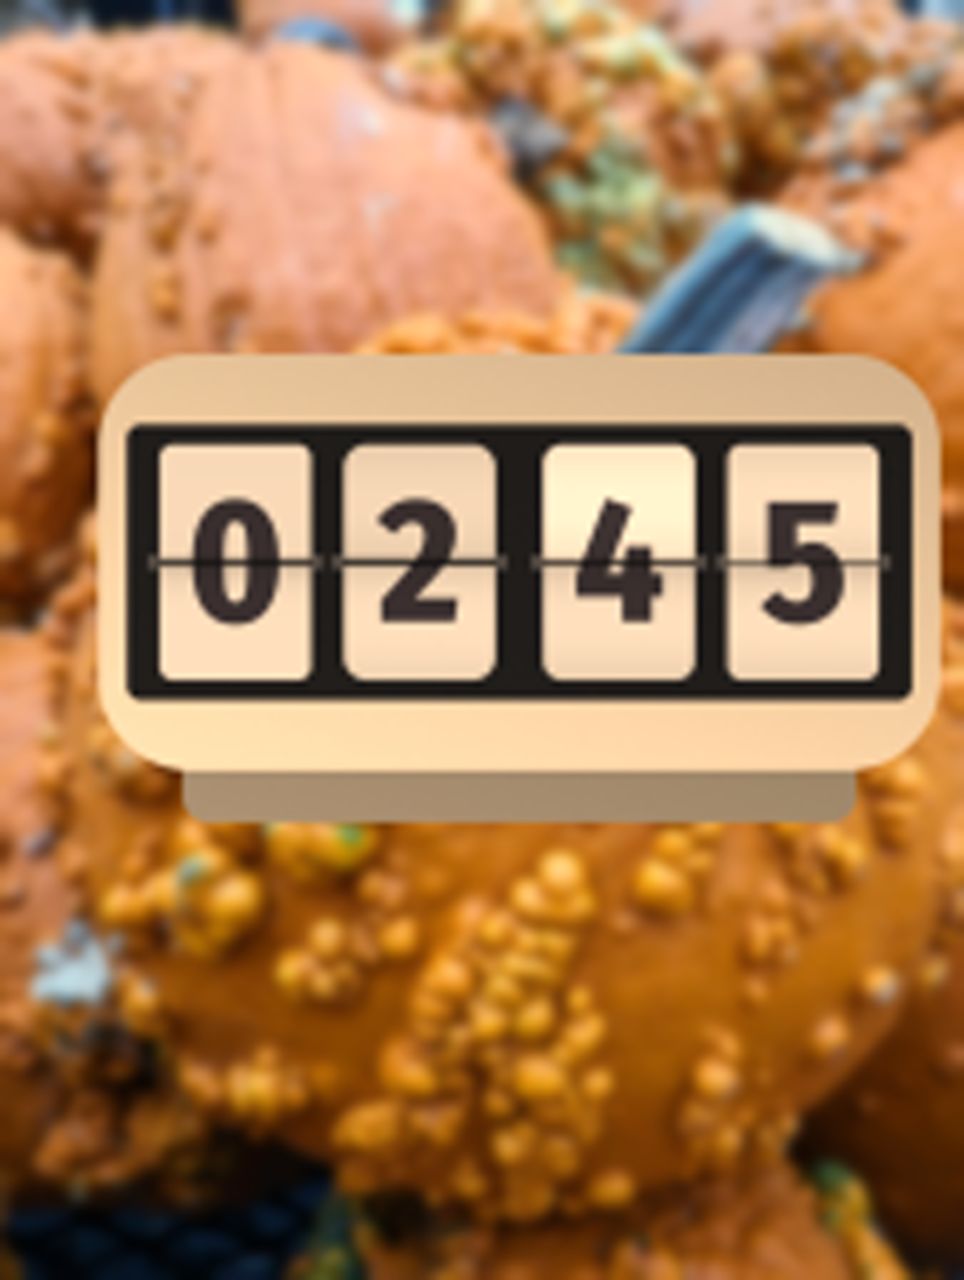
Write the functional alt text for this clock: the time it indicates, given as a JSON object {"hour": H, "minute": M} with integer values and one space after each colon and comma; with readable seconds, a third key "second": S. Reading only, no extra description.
{"hour": 2, "minute": 45}
